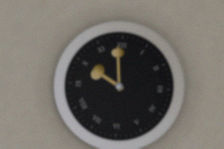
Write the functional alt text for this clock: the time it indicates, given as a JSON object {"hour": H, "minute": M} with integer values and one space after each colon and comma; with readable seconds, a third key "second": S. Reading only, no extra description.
{"hour": 9, "minute": 59}
